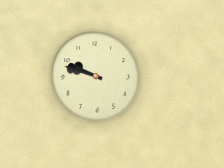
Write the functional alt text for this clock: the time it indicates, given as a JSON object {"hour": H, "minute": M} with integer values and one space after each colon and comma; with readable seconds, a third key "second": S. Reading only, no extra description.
{"hour": 9, "minute": 48}
